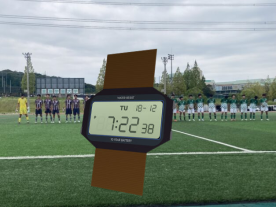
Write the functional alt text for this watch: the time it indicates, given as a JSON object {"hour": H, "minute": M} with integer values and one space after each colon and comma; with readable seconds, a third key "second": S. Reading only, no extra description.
{"hour": 7, "minute": 22, "second": 38}
